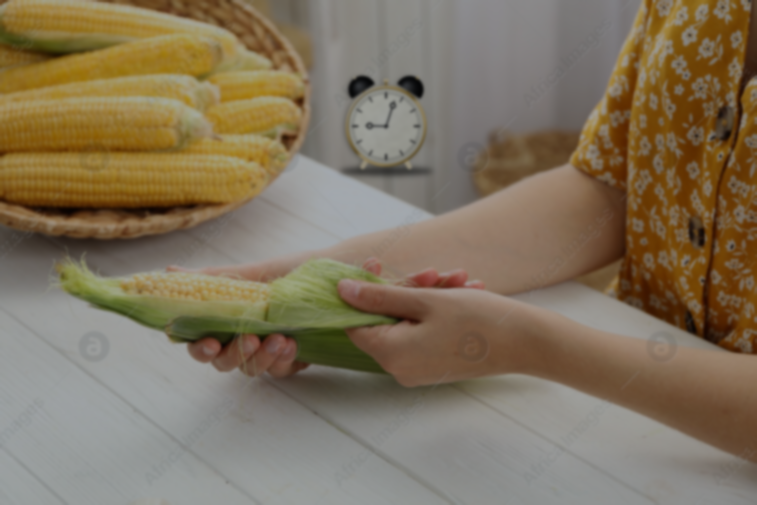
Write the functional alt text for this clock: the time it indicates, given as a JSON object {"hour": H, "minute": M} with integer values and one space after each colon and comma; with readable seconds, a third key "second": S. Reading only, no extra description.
{"hour": 9, "minute": 3}
